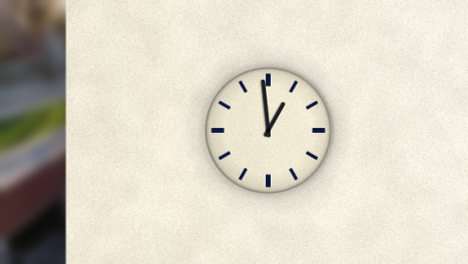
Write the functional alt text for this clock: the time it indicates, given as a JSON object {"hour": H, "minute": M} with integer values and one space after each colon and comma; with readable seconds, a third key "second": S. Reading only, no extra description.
{"hour": 12, "minute": 59}
